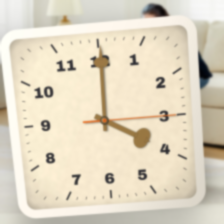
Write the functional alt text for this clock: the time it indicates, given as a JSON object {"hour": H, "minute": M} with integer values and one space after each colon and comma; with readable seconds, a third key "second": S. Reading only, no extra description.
{"hour": 4, "minute": 0, "second": 15}
